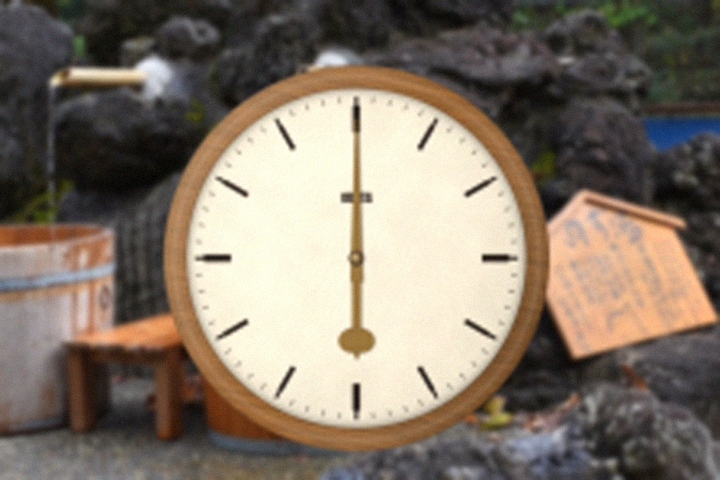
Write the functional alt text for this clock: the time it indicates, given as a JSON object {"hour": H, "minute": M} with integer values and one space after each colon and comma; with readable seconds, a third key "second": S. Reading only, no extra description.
{"hour": 6, "minute": 0}
